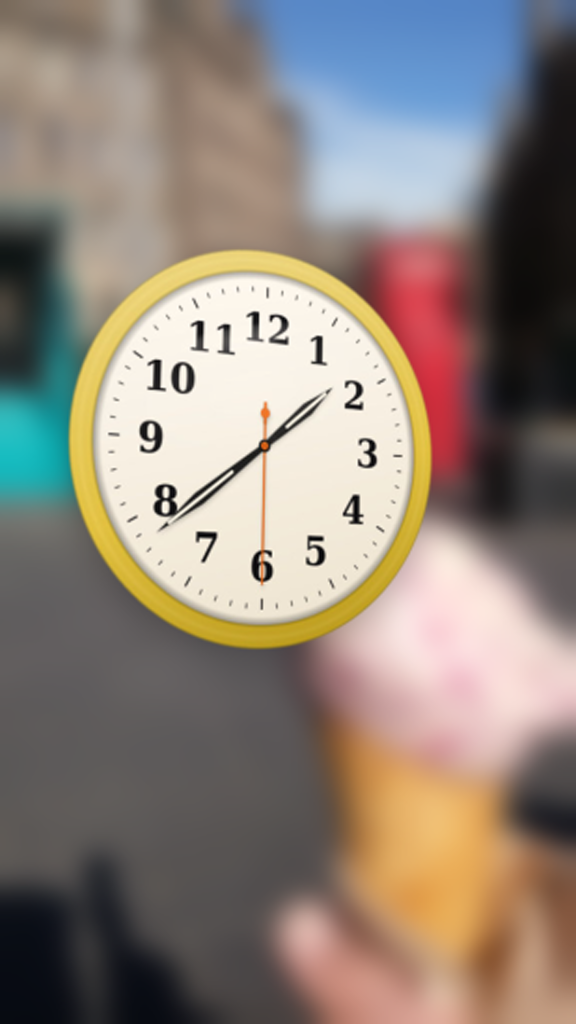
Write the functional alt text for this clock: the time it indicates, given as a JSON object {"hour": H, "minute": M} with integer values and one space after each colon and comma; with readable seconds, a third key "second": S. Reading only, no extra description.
{"hour": 1, "minute": 38, "second": 30}
